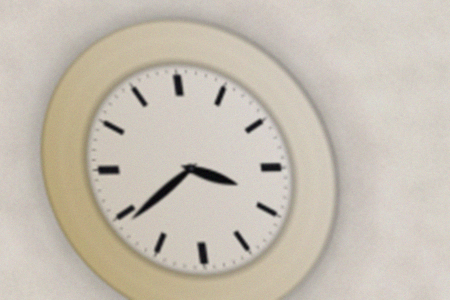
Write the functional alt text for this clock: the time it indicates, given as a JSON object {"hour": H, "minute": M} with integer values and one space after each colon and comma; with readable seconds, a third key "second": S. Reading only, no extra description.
{"hour": 3, "minute": 39}
